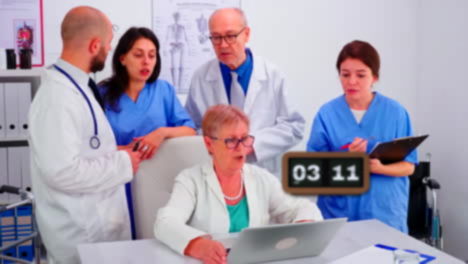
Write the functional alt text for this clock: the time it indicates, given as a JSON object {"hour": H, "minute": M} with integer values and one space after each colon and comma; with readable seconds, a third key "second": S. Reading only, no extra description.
{"hour": 3, "minute": 11}
